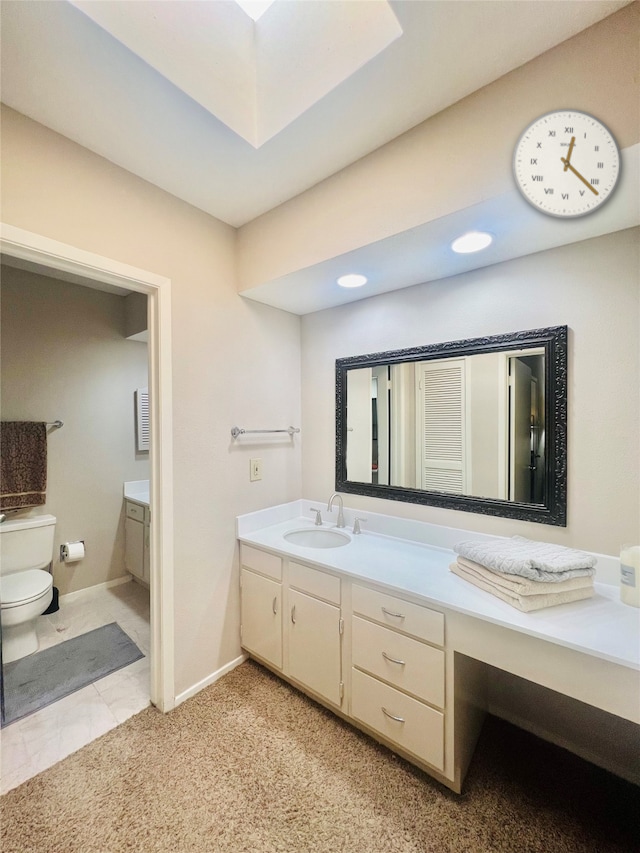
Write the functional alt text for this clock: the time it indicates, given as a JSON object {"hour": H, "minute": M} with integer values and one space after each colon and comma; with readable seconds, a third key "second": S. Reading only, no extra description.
{"hour": 12, "minute": 22}
